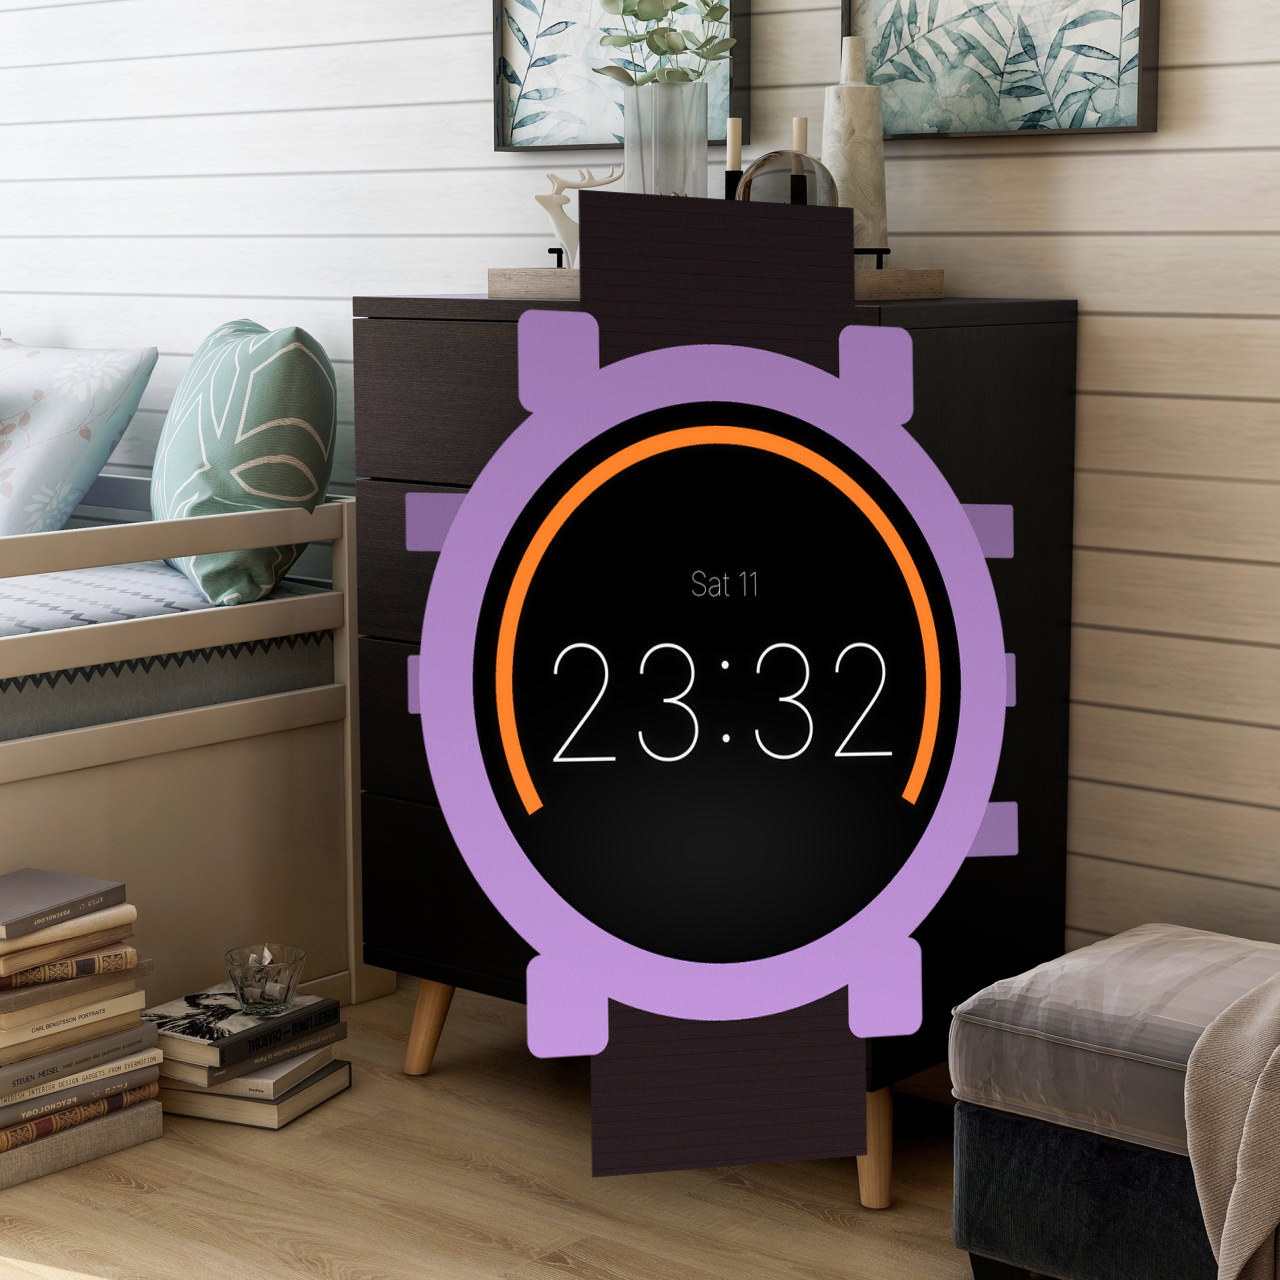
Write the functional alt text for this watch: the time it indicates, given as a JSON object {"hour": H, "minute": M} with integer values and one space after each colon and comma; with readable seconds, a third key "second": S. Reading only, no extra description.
{"hour": 23, "minute": 32}
